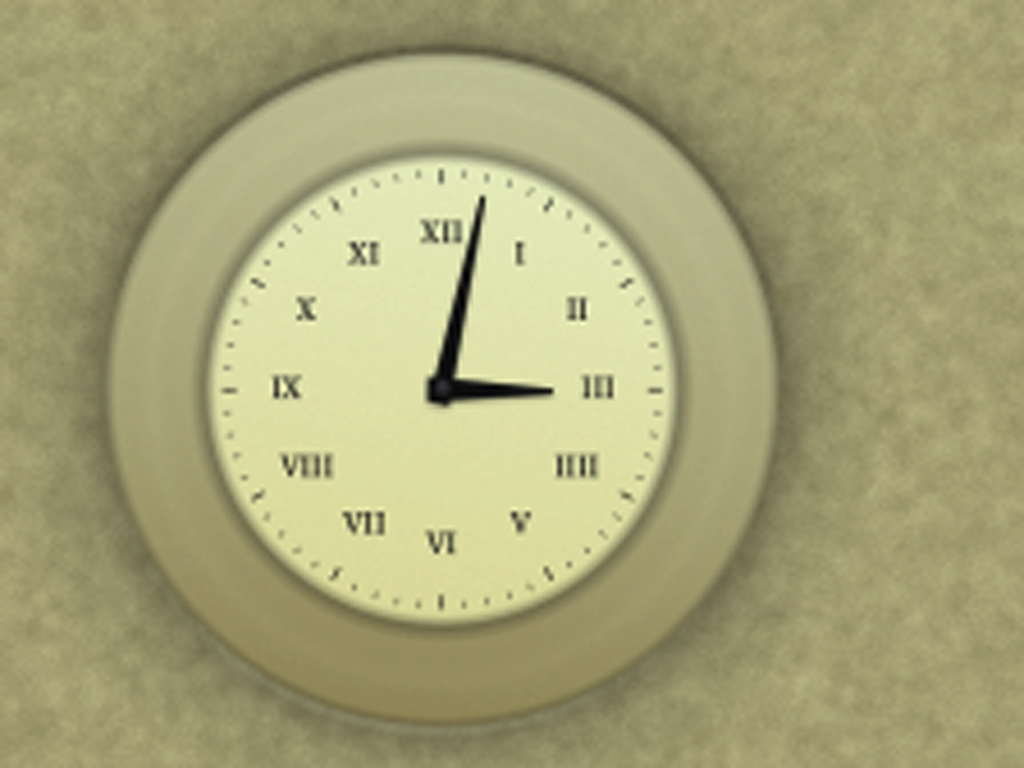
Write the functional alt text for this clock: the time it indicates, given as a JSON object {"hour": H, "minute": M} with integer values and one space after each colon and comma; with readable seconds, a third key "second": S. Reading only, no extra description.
{"hour": 3, "minute": 2}
